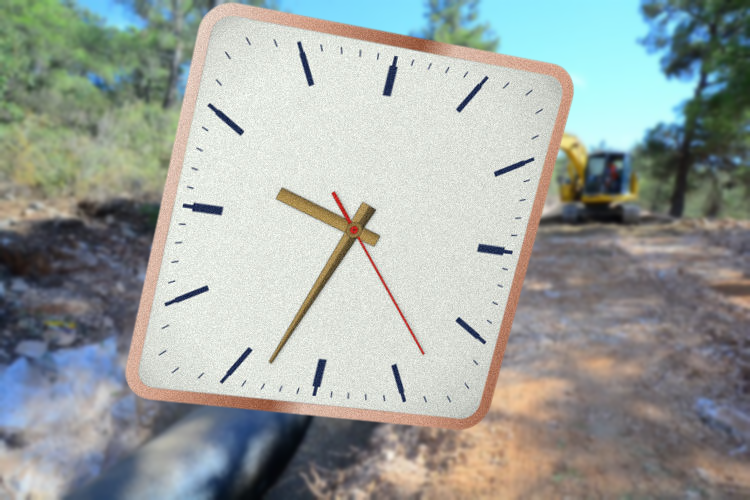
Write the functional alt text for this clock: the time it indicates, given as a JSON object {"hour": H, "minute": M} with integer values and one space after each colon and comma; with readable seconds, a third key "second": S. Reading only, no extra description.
{"hour": 9, "minute": 33, "second": 23}
